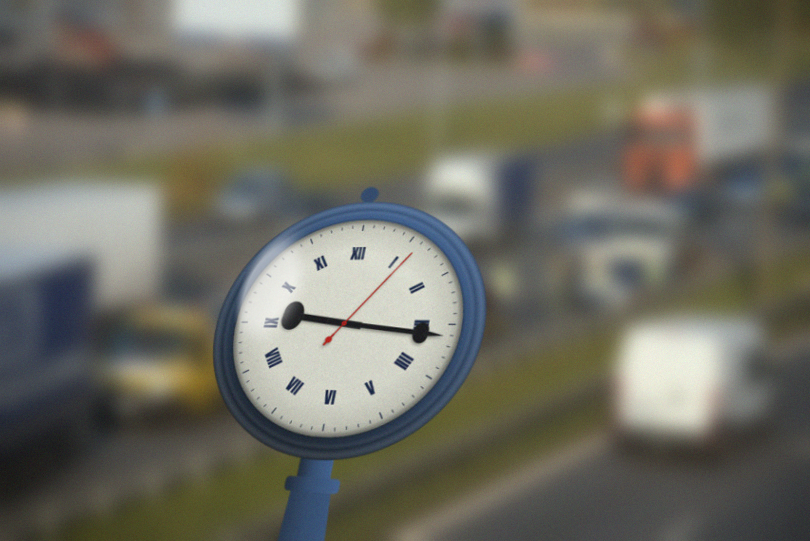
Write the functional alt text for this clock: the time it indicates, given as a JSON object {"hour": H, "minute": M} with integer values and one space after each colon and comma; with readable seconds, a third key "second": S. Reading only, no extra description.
{"hour": 9, "minute": 16, "second": 6}
